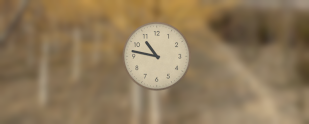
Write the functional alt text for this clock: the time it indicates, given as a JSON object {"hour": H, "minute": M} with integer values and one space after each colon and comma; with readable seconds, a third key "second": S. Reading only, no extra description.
{"hour": 10, "minute": 47}
